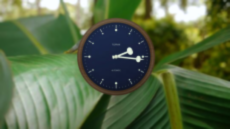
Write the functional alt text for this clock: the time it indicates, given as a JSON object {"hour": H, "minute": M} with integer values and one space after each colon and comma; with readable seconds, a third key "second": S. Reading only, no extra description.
{"hour": 2, "minute": 16}
